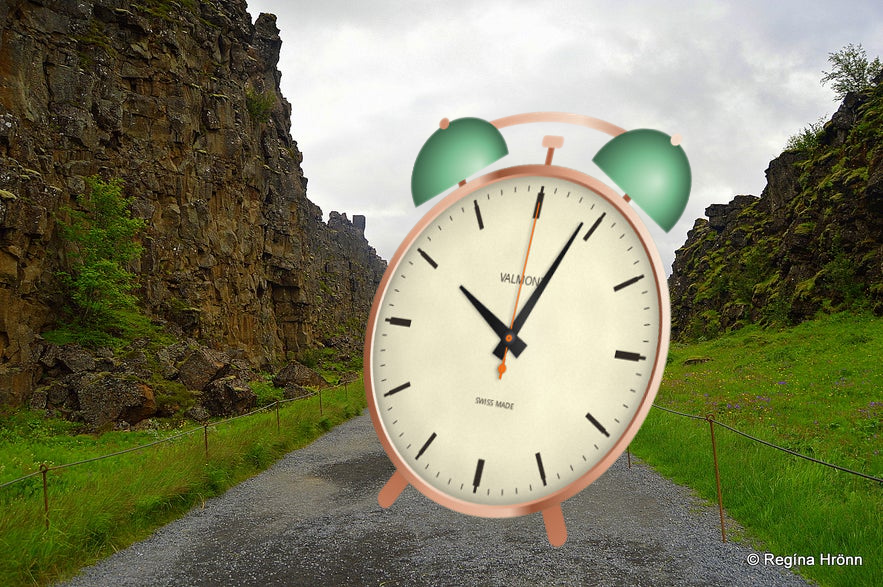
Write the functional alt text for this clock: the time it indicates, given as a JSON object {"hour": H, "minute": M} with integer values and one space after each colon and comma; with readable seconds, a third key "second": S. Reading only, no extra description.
{"hour": 10, "minute": 4, "second": 0}
